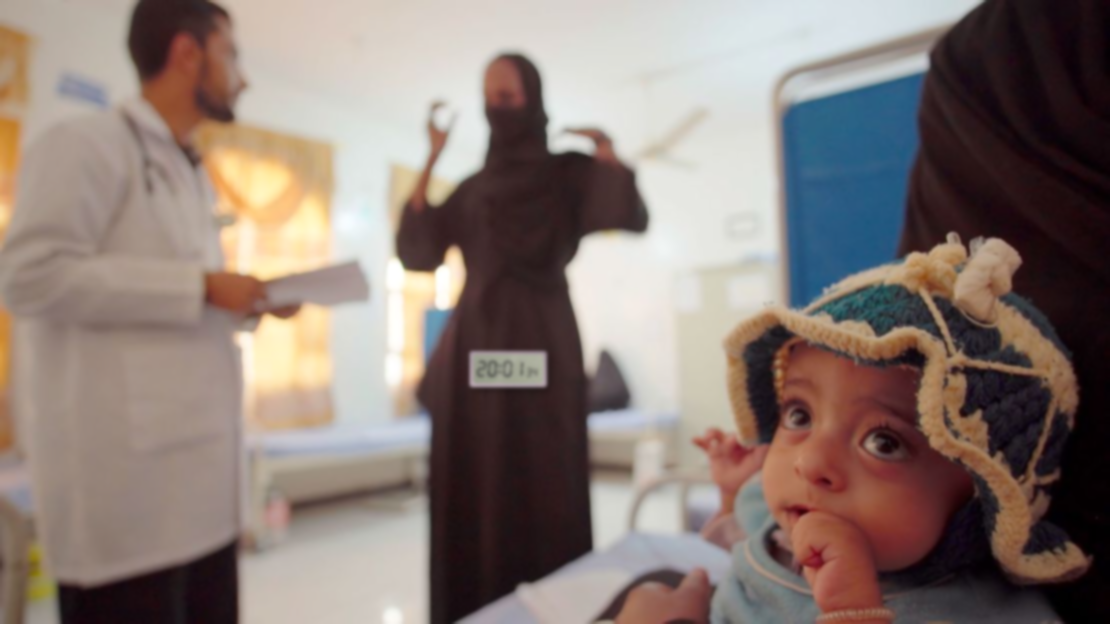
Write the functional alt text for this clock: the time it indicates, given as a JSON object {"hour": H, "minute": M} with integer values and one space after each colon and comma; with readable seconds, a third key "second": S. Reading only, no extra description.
{"hour": 20, "minute": 1}
